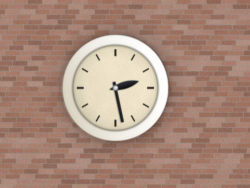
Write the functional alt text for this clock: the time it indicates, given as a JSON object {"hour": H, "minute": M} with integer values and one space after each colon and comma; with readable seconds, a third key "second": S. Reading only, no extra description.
{"hour": 2, "minute": 28}
